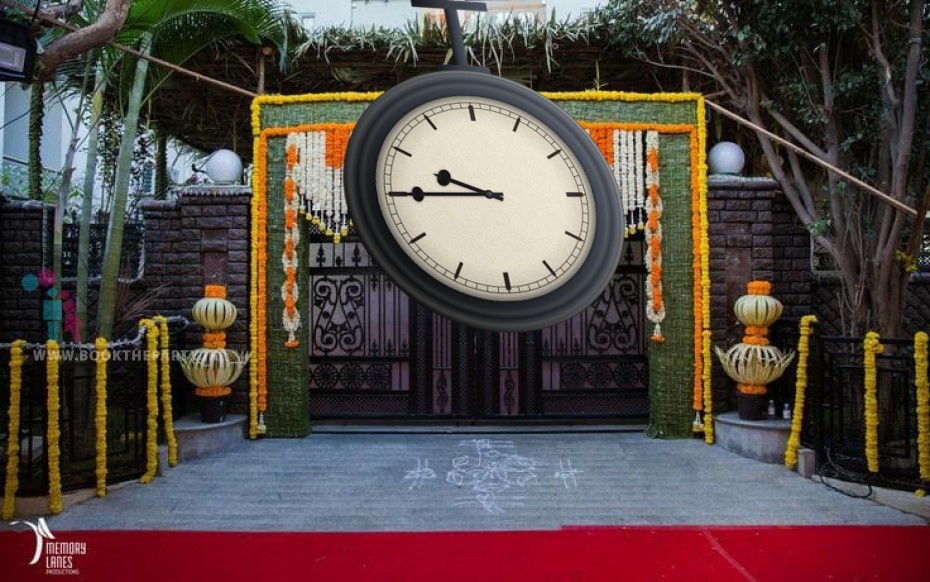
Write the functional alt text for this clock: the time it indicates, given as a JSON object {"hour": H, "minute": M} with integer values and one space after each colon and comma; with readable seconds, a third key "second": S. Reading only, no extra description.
{"hour": 9, "minute": 45}
